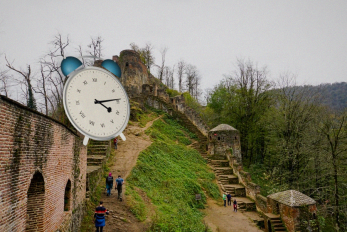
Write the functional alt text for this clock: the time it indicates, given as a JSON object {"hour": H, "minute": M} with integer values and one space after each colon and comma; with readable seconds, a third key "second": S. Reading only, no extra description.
{"hour": 4, "minute": 14}
